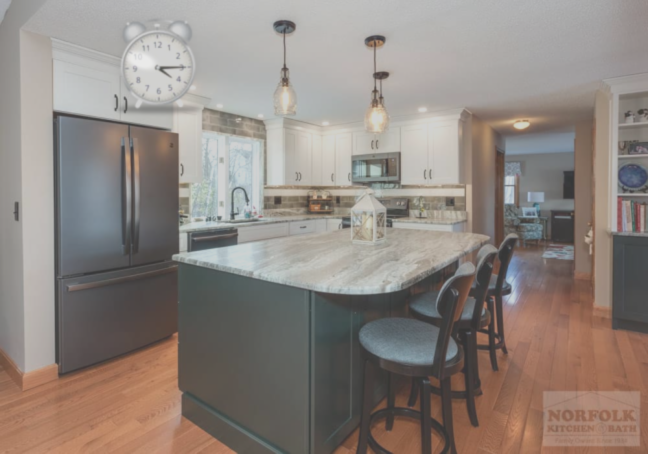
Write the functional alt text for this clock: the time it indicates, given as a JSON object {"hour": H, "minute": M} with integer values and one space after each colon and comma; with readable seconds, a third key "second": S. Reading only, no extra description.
{"hour": 4, "minute": 15}
